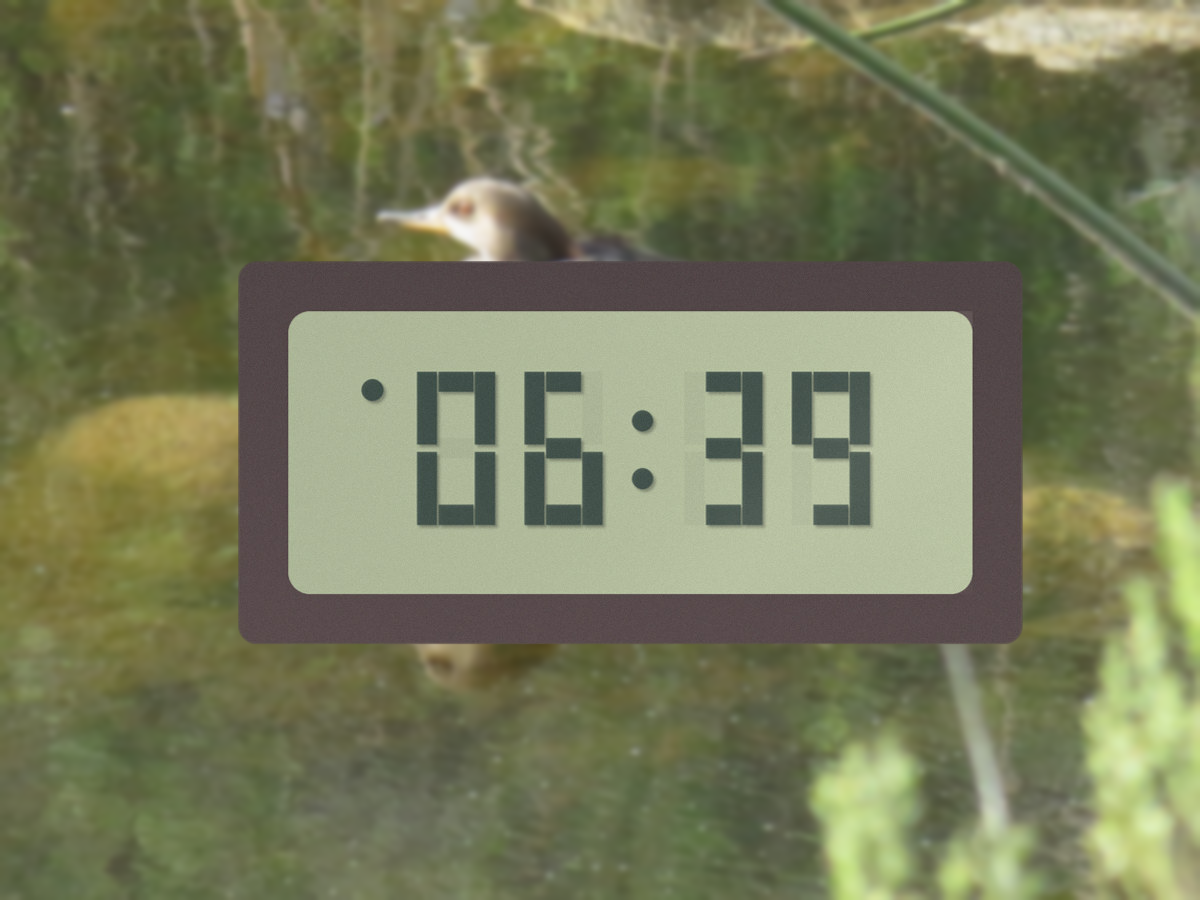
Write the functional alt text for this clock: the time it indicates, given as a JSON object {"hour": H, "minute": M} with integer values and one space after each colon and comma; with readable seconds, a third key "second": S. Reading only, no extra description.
{"hour": 6, "minute": 39}
